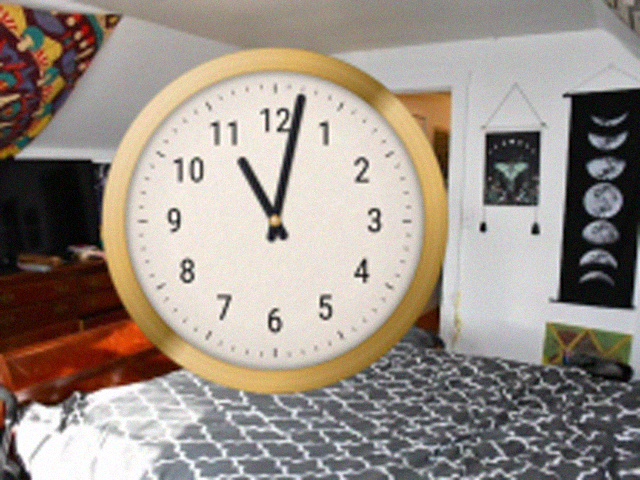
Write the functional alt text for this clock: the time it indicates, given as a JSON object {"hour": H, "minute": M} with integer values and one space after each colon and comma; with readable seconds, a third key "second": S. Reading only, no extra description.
{"hour": 11, "minute": 2}
